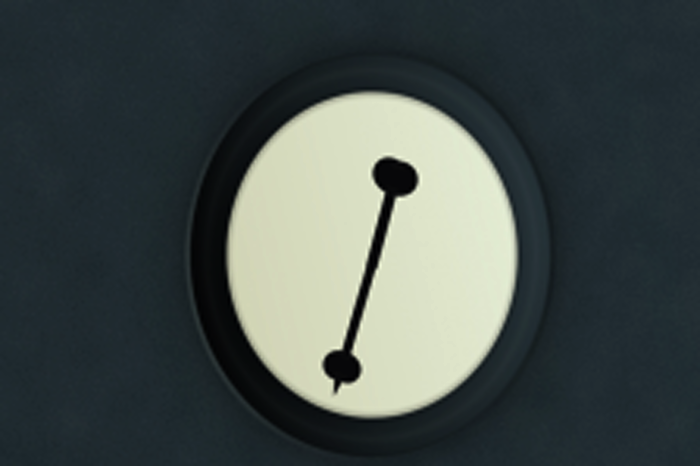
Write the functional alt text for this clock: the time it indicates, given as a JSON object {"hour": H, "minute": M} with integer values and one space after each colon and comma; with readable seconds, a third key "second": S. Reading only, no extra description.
{"hour": 12, "minute": 33}
